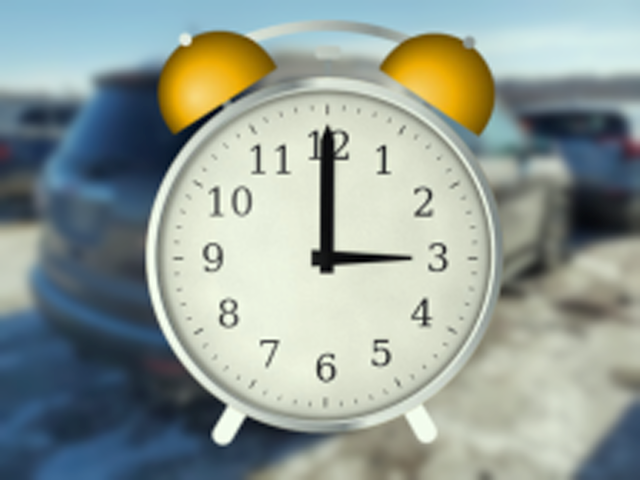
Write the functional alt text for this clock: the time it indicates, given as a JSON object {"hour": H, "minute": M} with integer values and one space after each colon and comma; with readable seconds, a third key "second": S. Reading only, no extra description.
{"hour": 3, "minute": 0}
